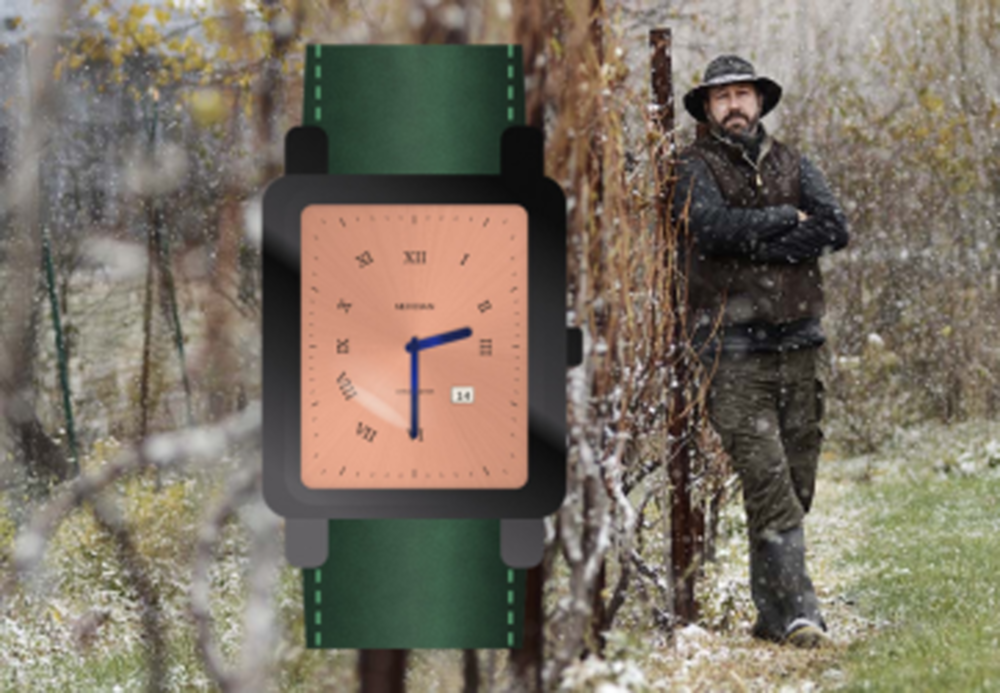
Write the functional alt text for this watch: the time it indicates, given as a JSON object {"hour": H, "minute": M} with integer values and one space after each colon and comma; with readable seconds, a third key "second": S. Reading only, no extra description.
{"hour": 2, "minute": 30}
